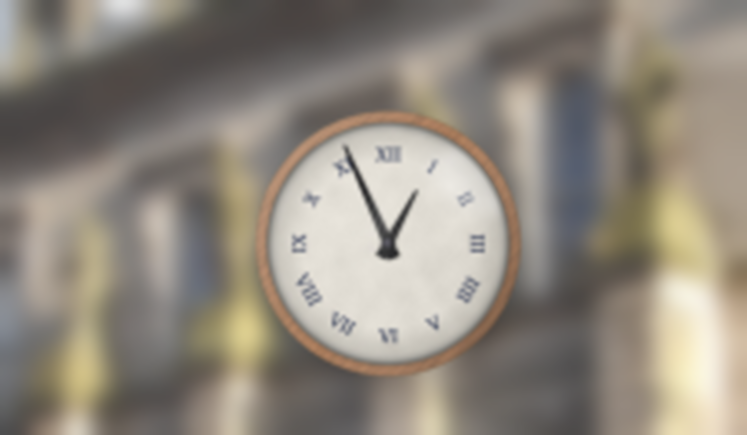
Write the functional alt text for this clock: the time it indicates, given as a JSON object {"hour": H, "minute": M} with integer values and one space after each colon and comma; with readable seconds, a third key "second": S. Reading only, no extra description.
{"hour": 12, "minute": 56}
